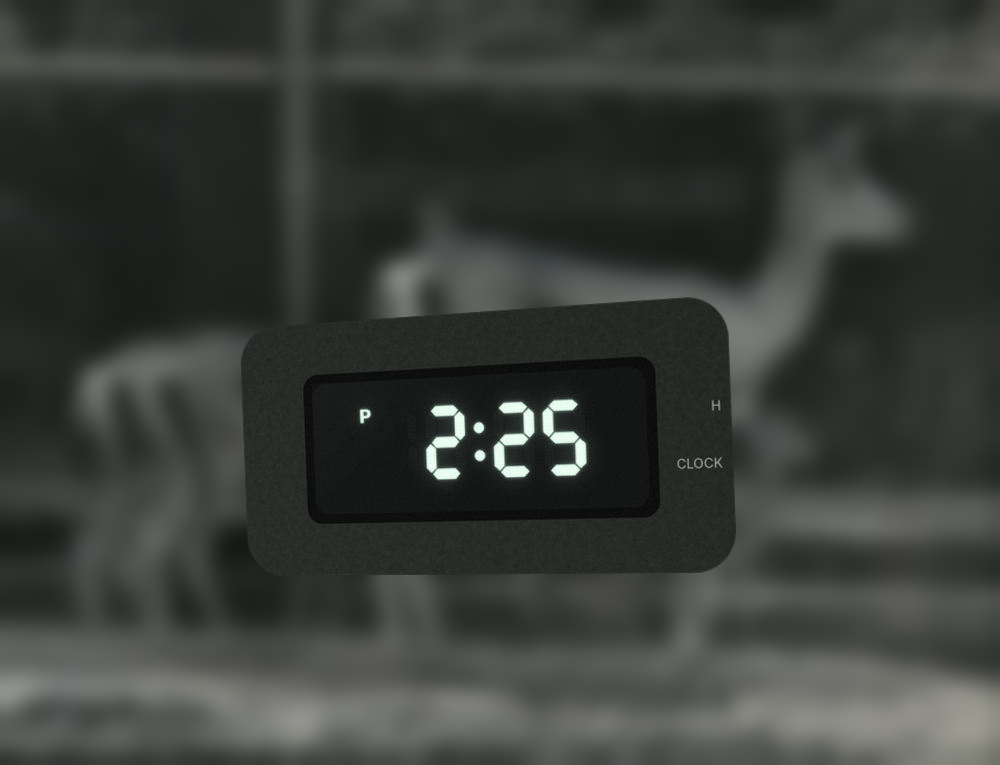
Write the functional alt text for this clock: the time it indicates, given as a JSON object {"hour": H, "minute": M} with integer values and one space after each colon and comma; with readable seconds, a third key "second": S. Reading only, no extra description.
{"hour": 2, "minute": 25}
